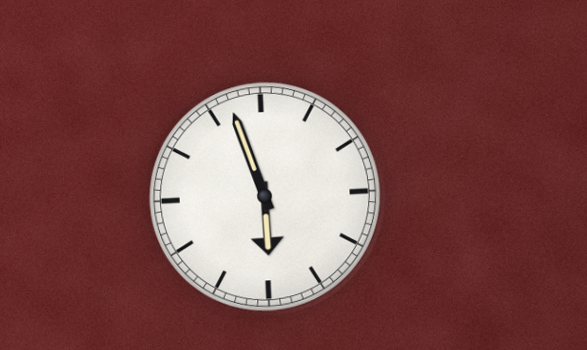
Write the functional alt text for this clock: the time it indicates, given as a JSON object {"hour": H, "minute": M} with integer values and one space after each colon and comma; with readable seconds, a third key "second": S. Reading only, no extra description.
{"hour": 5, "minute": 57}
